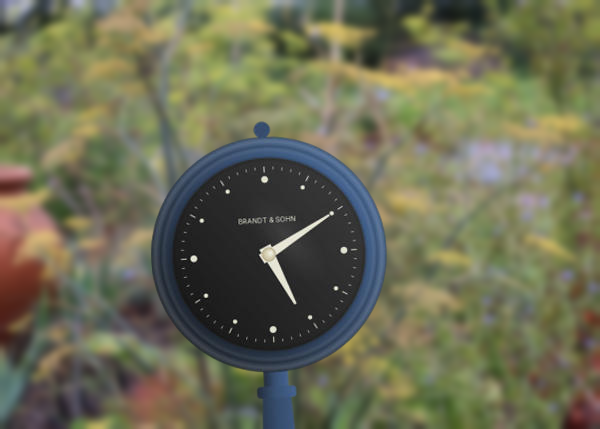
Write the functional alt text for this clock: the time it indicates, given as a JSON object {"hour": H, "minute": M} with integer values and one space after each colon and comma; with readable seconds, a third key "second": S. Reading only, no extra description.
{"hour": 5, "minute": 10}
